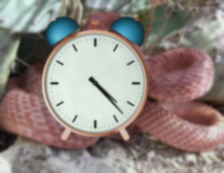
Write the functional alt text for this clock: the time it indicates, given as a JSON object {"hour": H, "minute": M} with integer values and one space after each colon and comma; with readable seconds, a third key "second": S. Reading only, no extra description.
{"hour": 4, "minute": 23}
